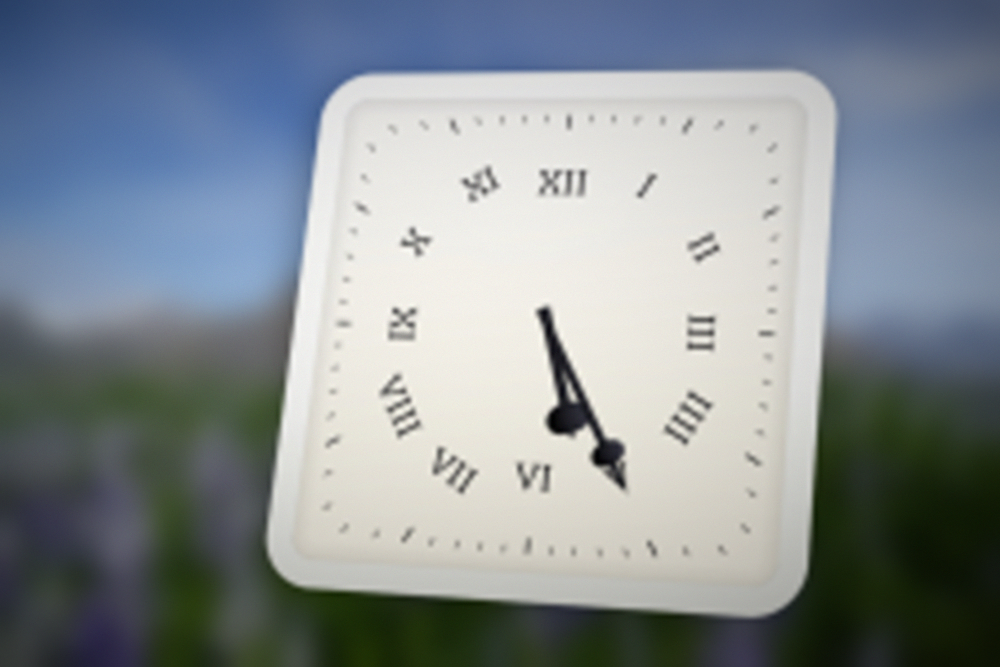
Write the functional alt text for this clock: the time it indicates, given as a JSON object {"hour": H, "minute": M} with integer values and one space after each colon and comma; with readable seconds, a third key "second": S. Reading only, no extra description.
{"hour": 5, "minute": 25}
